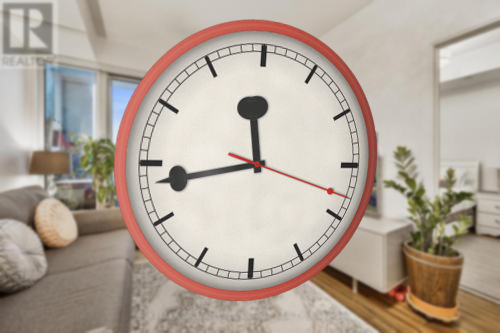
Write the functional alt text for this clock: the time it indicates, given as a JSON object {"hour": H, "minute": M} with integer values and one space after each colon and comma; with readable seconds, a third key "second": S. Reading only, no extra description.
{"hour": 11, "minute": 43, "second": 18}
